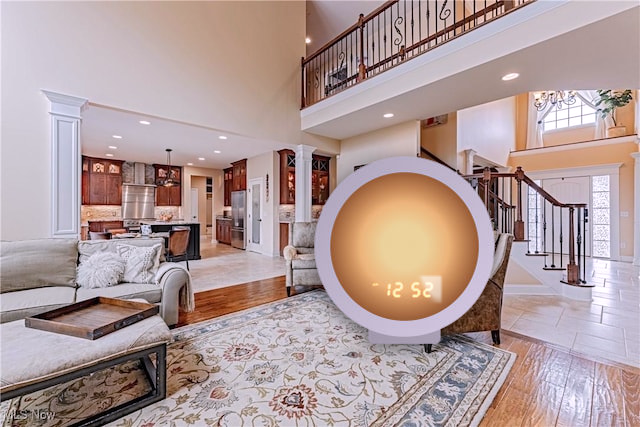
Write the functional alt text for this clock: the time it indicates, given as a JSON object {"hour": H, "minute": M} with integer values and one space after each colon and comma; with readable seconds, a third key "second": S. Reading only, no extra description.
{"hour": 12, "minute": 52}
